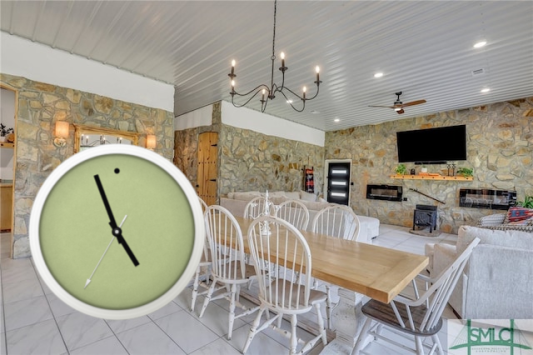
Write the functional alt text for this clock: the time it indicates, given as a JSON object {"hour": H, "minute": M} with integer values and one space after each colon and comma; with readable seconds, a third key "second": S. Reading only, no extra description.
{"hour": 4, "minute": 56, "second": 35}
